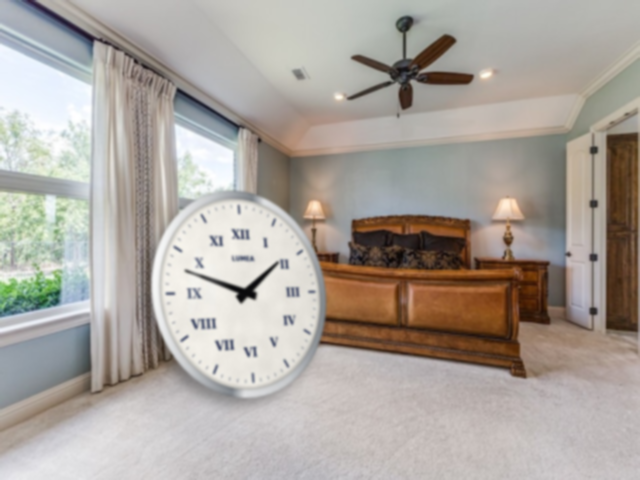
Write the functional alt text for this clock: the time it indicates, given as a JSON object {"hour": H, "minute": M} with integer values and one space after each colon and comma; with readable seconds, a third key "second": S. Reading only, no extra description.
{"hour": 1, "minute": 48}
